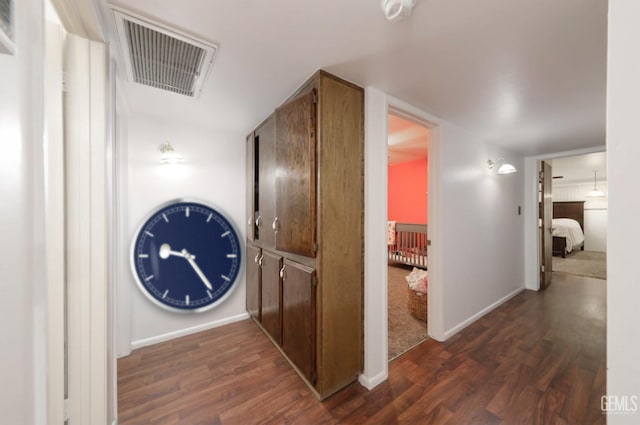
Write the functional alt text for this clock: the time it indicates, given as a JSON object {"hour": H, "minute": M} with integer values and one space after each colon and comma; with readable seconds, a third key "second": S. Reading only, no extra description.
{"hour": 9, "minute": 24}
